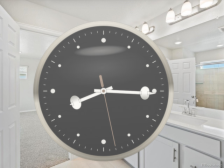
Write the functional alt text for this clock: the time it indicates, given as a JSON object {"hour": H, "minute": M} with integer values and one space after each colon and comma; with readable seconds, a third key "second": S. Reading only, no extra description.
{"hour": 8, "minute": 15, "second": 28}
